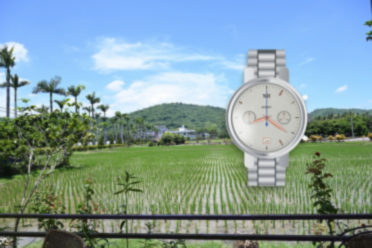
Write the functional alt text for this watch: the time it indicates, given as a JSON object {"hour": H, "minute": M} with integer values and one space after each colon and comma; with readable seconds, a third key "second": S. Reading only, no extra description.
{"hour": 8, "minute": 21}
